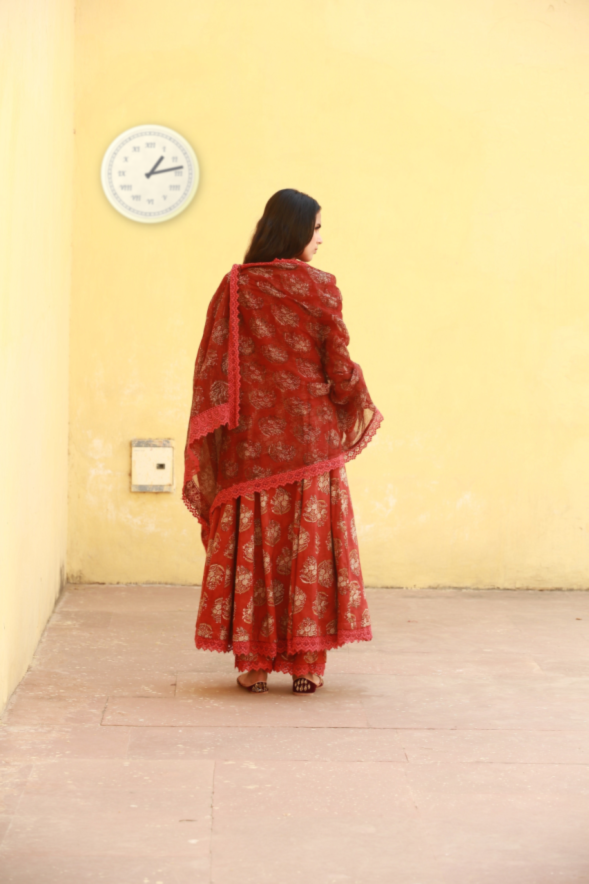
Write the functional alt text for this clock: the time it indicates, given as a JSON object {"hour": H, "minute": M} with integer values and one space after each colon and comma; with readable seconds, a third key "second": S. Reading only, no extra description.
{"hour": 1, "minute": 13}
